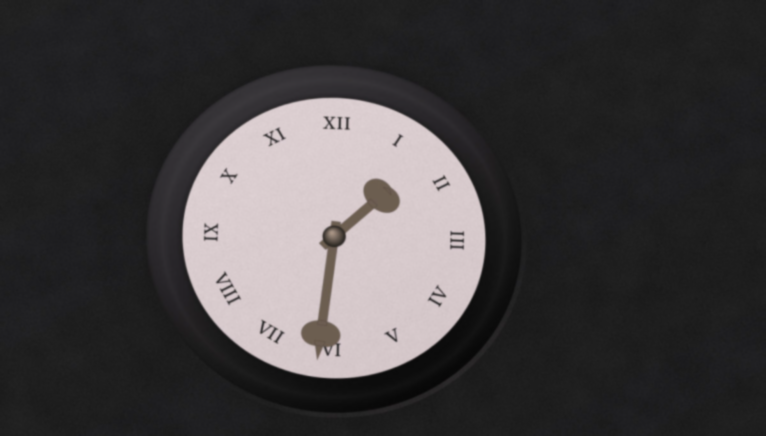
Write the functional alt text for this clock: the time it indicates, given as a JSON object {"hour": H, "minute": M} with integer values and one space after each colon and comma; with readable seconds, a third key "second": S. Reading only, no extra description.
{"hour": 1, "minute": 31}
